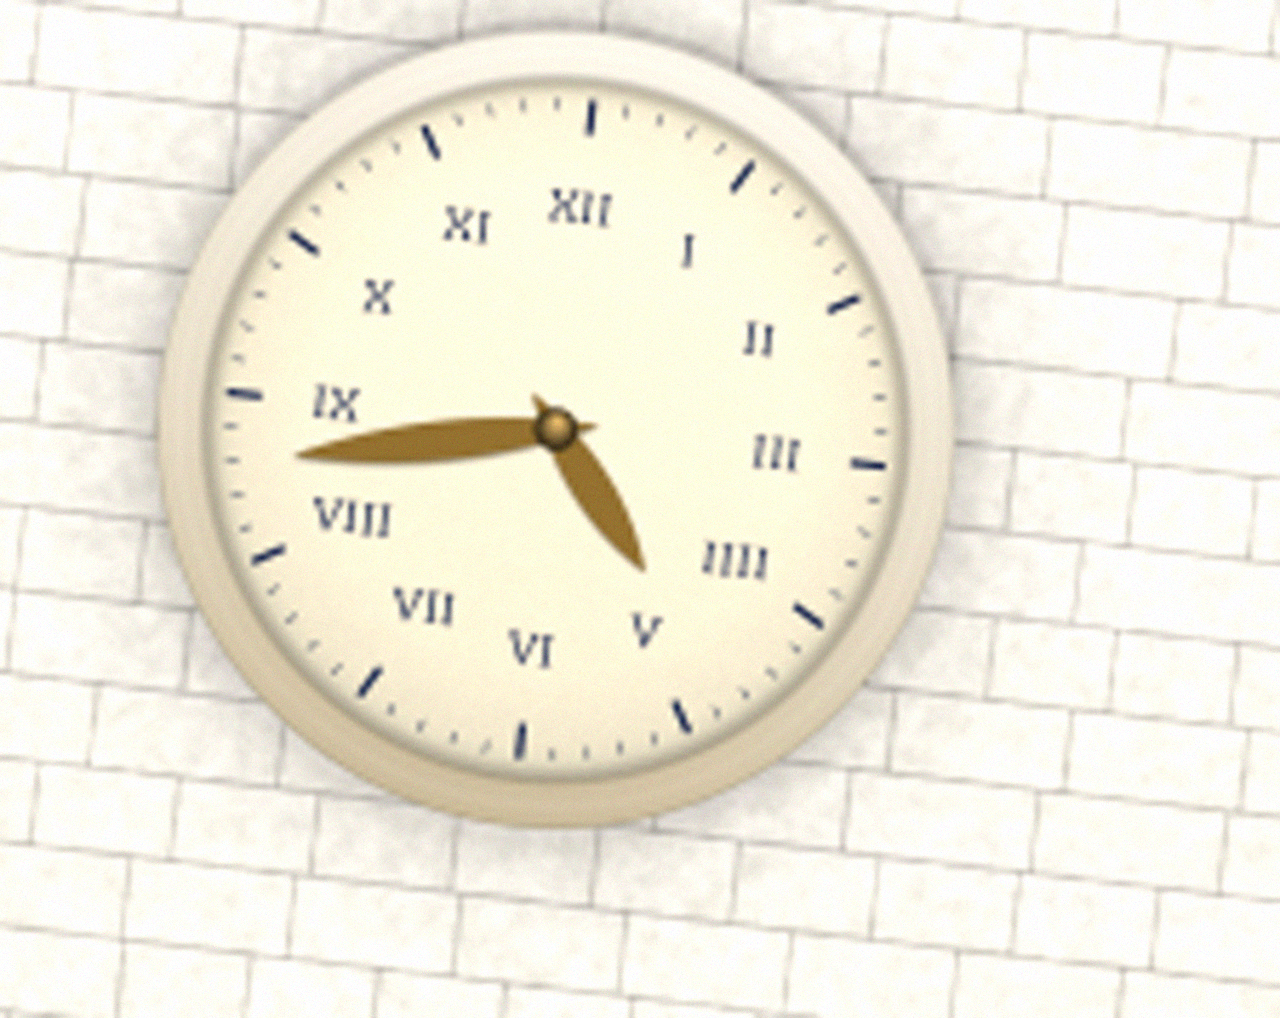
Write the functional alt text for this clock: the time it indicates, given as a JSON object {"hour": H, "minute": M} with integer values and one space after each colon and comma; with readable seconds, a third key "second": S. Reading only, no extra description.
{"hour": 4, "minute": 43}
